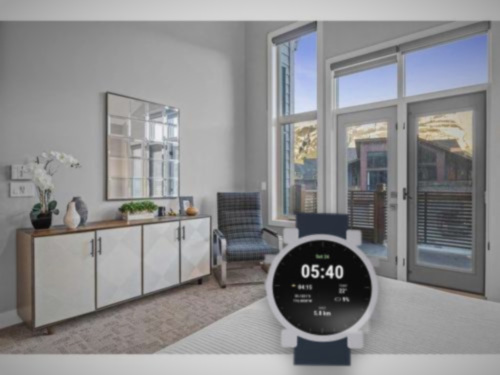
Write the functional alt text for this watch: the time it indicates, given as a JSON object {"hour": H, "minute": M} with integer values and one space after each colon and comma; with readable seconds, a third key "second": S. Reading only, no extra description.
{"hour": 5, "minute": 40}
